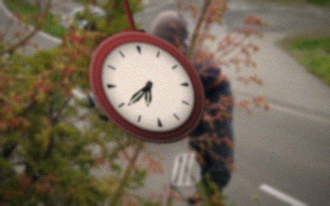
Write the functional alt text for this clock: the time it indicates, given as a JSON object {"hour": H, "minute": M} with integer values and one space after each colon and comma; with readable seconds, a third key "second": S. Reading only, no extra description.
{"hour": 6, "minute": 39}
